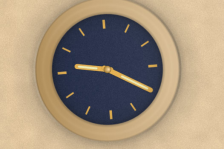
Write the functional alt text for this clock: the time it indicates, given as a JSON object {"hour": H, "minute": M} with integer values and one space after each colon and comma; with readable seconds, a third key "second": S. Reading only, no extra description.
{"hour": 9, "minute": 20}
